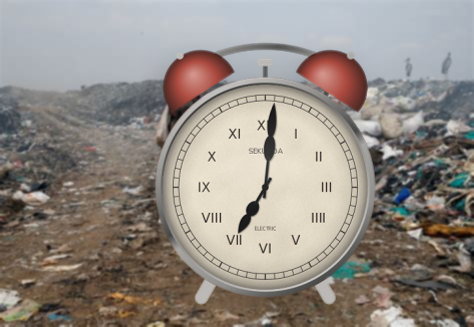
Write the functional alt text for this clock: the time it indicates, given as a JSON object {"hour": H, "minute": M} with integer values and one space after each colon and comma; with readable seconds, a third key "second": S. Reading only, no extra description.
{"hour": 7, "minute": 1}
